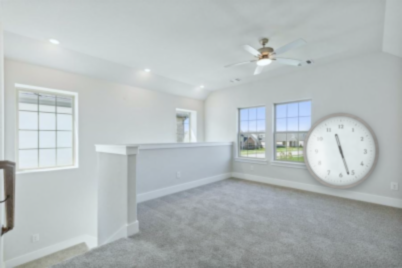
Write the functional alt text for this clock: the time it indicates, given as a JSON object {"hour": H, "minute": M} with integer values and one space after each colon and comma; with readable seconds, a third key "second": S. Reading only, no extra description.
{"hour": 11, "minute": 27}
